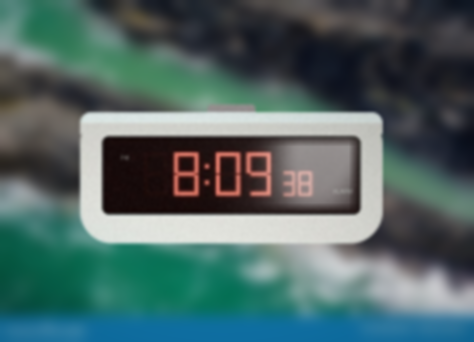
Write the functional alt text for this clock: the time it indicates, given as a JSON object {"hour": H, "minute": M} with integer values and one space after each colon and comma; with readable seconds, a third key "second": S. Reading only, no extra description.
{"hour": 8, "minute": 9, "second": 38}
